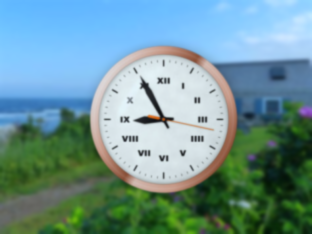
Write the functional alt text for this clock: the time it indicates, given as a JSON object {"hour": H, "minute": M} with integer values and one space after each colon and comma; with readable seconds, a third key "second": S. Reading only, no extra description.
{"hour": 8, "minute": 55, "second": 17}
